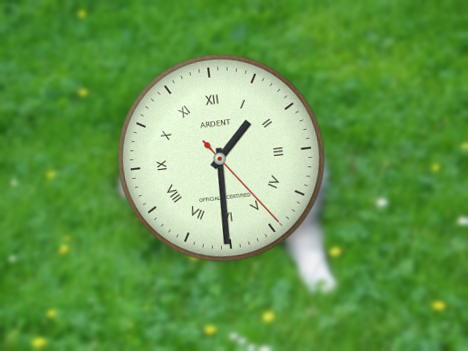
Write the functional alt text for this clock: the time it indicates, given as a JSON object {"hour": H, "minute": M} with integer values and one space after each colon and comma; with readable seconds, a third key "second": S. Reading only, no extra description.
{"hour": 1, "minute": 30, "second": 24}
